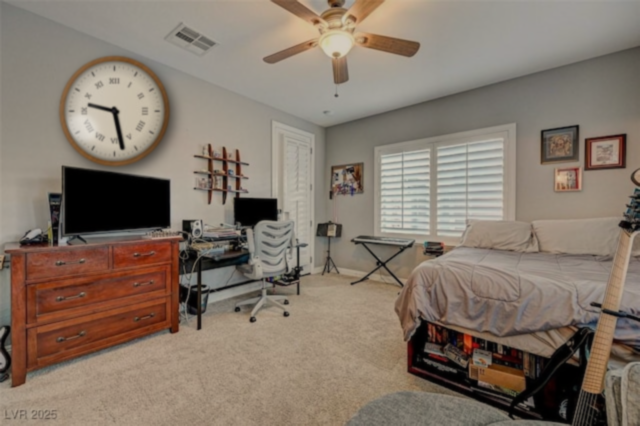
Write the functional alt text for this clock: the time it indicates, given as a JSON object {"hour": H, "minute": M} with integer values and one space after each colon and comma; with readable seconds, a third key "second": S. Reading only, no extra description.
{"hour": 9, "minute": 28}
